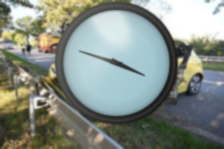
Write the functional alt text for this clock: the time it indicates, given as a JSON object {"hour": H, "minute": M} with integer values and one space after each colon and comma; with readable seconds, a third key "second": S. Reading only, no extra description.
{"hour": 3, "minute": 48}
